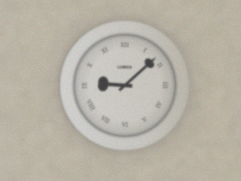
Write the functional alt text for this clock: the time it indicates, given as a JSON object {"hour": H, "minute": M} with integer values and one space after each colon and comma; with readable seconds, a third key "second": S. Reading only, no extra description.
{"hour": 9, "minute": 8}
